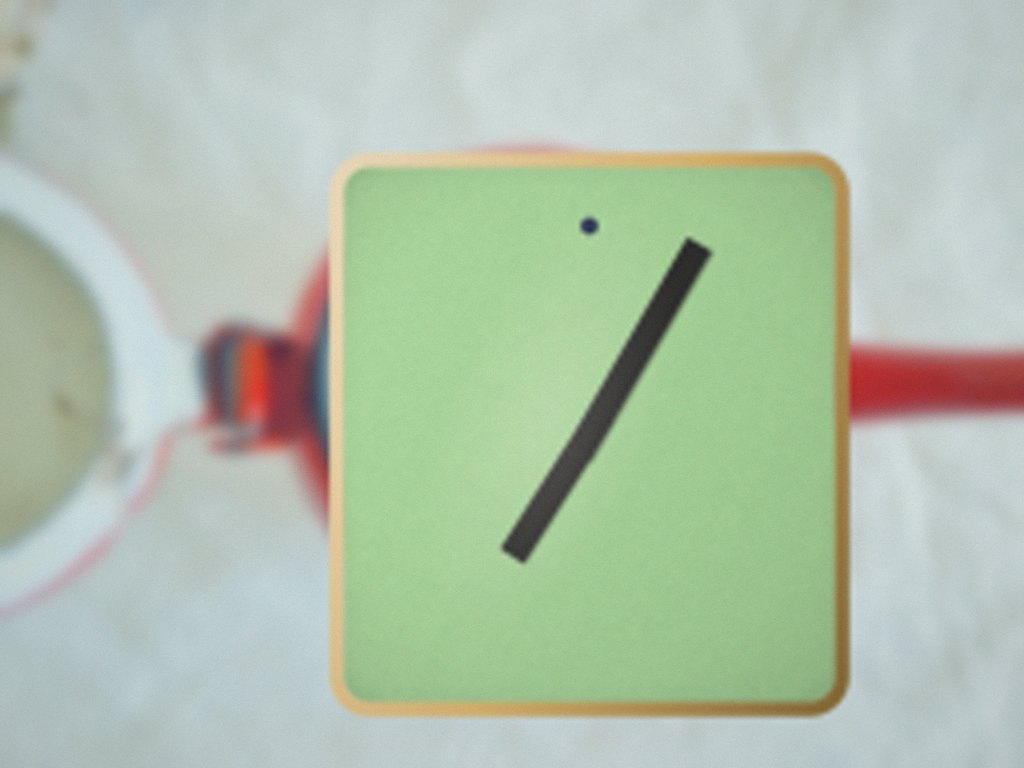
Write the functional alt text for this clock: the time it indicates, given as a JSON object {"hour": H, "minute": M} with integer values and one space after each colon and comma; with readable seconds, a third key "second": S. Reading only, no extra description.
{"hour": 7, "minute": 5}
